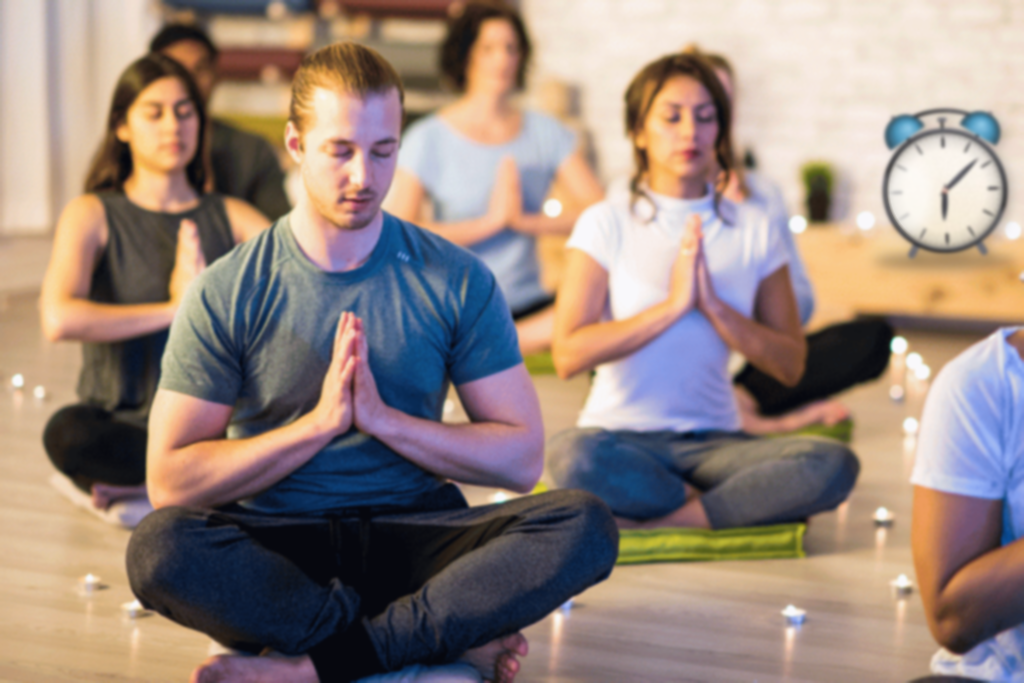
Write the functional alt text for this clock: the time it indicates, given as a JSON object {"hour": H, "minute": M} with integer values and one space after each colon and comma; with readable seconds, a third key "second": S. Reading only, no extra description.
{"hour": 6, "minute": 8}
